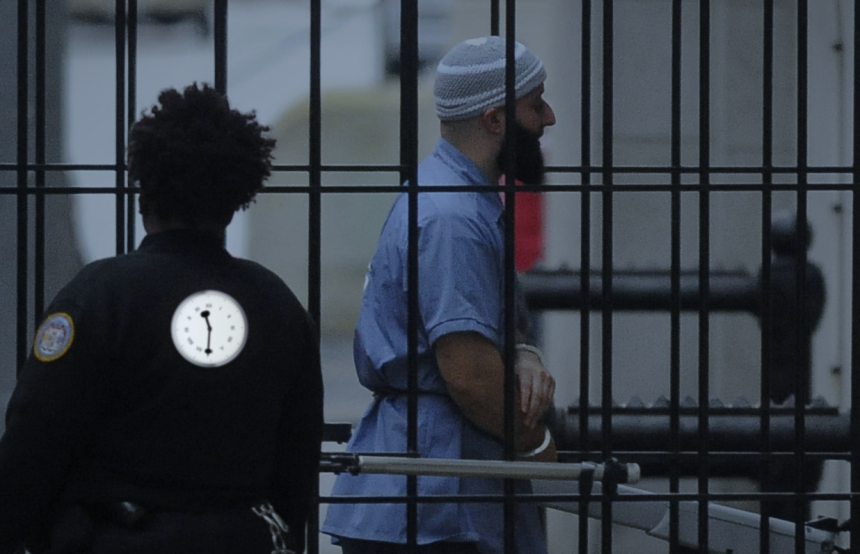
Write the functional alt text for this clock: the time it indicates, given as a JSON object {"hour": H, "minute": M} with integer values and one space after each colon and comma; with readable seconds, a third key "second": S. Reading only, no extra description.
{"hour": 11, "minute": 31}
